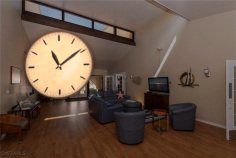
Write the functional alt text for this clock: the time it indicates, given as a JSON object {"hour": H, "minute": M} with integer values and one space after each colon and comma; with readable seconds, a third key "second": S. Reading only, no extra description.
{"hour": 11, "minute": 9}
